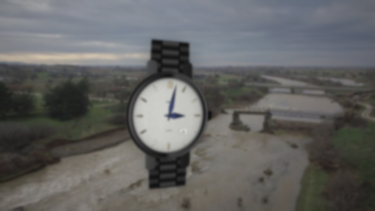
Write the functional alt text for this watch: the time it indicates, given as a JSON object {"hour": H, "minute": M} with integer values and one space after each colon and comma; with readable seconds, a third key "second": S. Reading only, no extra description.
{"hour": 3, "minute": 2}
